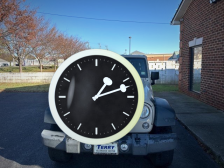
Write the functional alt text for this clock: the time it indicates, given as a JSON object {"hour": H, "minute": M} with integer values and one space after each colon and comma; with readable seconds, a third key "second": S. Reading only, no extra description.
{"hour": 1, "minute": 12}
